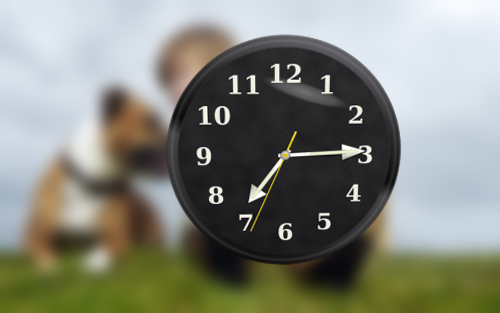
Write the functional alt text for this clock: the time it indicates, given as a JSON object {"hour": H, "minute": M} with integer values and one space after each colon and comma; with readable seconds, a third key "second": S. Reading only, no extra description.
{"hour": 7, "minute": 14, "second": 34}
